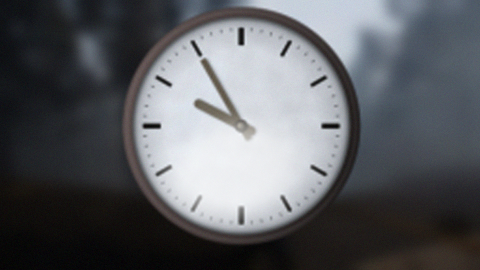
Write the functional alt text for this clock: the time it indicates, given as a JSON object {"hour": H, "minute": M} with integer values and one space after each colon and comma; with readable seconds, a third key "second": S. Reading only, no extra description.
{"hour": 9, "minute": 55}
